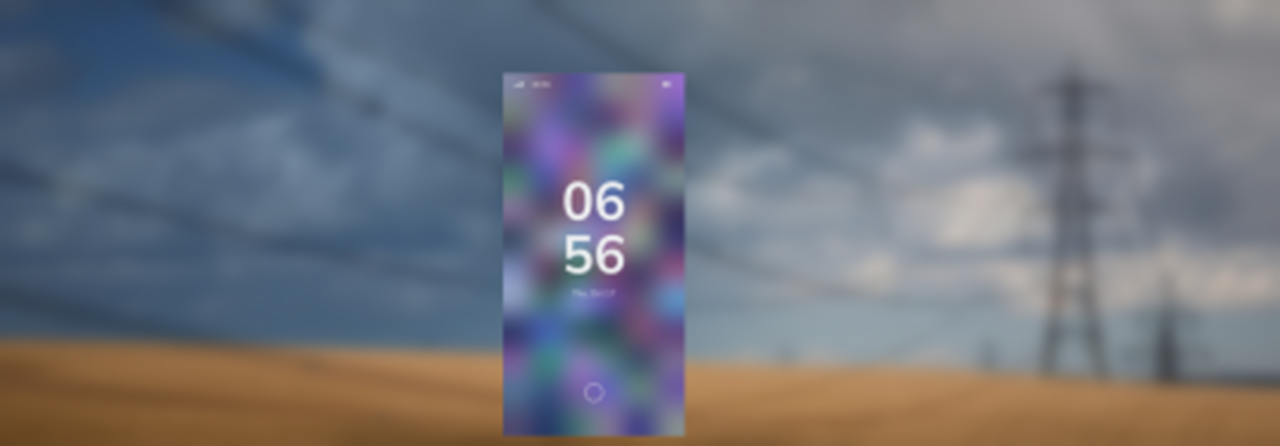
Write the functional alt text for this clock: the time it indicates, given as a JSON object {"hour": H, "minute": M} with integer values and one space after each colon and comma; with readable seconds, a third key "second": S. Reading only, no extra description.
{"hour": 6, "minute": 56}
